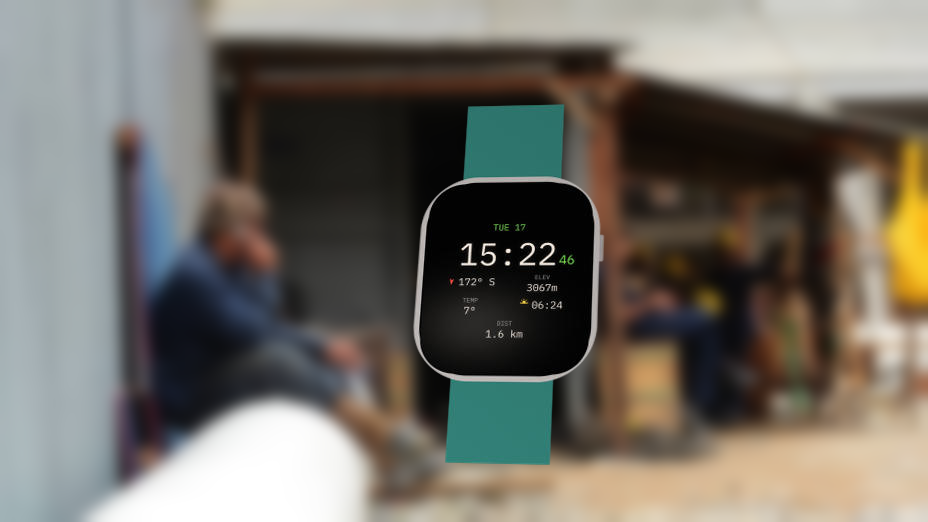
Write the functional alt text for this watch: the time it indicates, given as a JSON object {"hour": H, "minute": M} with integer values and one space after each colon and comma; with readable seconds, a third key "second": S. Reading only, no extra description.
{"hour": 15, "minute": 22, "second": 46}
